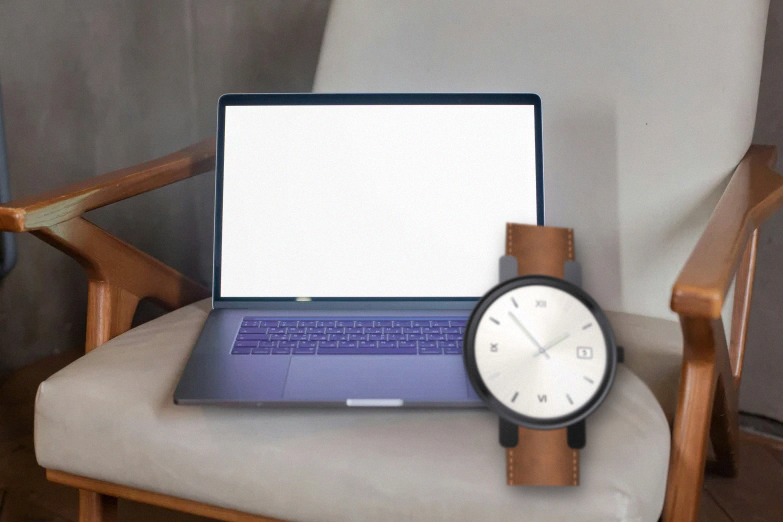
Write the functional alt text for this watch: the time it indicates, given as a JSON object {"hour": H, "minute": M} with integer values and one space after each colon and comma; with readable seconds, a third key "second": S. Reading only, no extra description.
{"hour": 1, "minute": 53}
